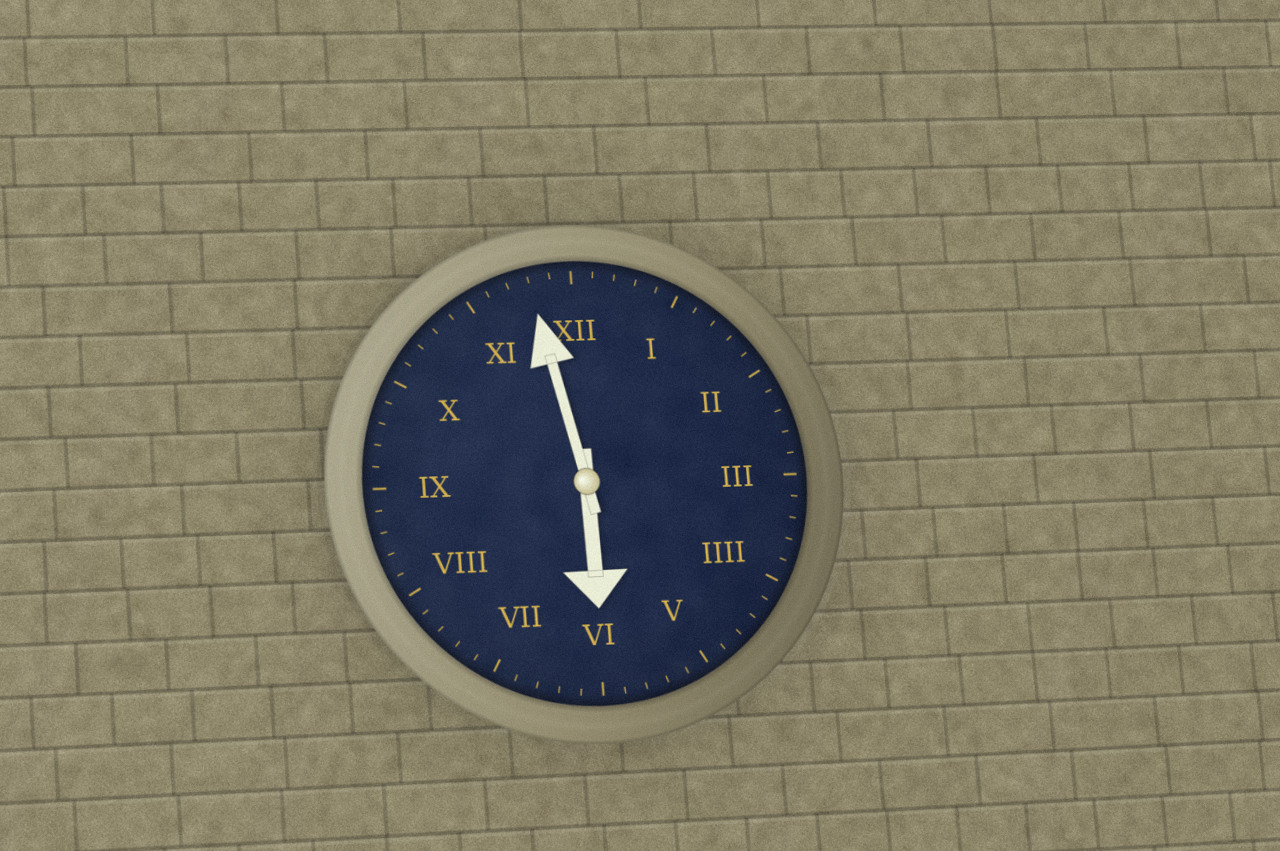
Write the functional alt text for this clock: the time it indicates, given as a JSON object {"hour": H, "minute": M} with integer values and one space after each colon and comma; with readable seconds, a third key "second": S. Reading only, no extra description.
{"hour": 5, "minute": 58}
